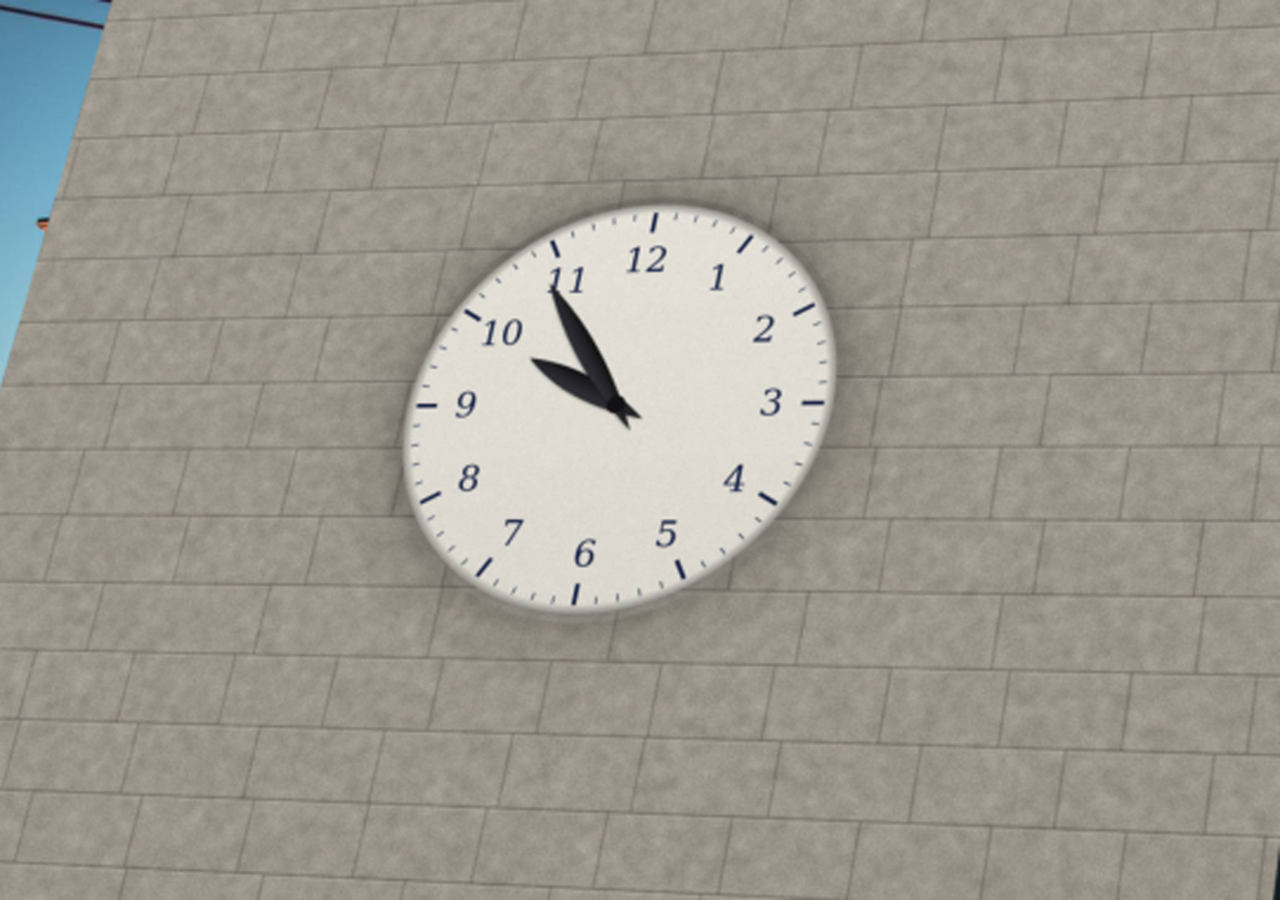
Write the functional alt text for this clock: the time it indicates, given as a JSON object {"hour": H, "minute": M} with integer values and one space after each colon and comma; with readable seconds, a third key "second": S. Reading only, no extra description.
{"hour": 9, "minute": 54}
